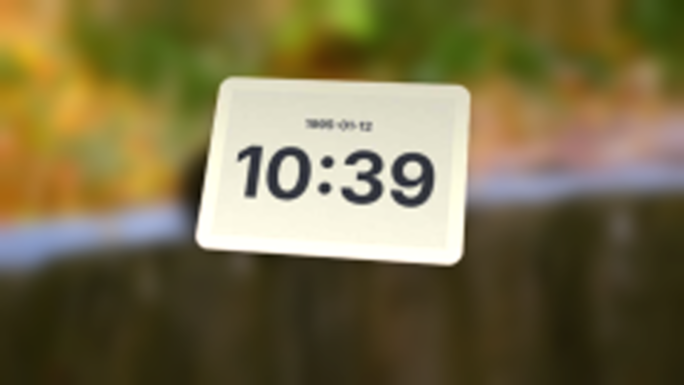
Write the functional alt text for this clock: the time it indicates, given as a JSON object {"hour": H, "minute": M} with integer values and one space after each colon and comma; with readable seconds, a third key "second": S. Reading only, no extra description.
{"hour": 10, "minute": 39}
